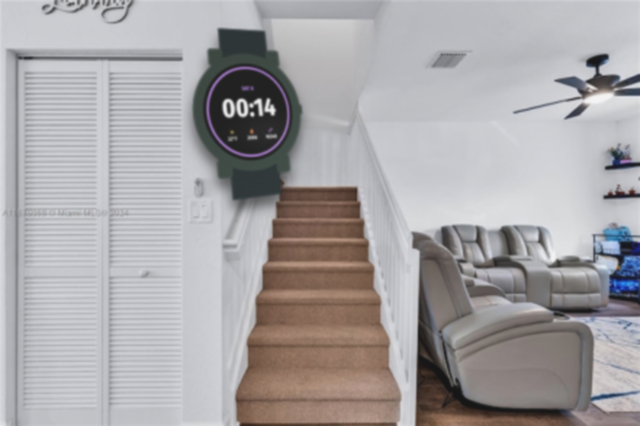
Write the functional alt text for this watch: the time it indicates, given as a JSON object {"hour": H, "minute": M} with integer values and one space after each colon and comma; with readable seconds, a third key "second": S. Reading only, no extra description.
{"hour": 0, "minute": 14}
